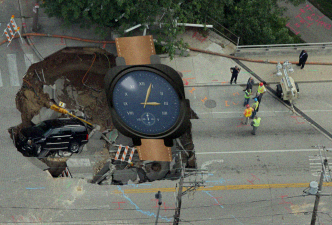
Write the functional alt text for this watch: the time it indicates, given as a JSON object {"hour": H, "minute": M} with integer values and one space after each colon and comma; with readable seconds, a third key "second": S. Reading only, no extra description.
{"hour": 3, "minute": 4}
